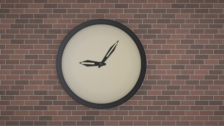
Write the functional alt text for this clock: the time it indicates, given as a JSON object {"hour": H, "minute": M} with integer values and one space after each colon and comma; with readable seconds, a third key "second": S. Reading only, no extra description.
{"hour": 9, "minute": 6}
